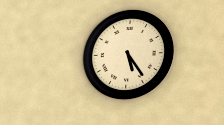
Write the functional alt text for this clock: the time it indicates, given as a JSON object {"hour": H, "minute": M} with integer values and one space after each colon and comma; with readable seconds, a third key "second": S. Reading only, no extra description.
{"hour": 5, "minute": 24}
